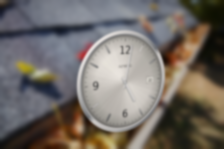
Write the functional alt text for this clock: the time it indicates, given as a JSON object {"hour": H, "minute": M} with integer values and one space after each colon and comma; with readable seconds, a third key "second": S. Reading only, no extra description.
{"hour": 5, "minute": 2}
